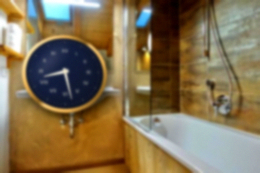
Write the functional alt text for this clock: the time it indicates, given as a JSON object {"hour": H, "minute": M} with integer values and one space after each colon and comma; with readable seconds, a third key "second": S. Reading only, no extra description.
{"hour": 8, "minute": 28}
